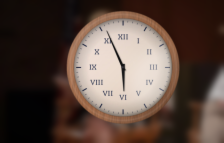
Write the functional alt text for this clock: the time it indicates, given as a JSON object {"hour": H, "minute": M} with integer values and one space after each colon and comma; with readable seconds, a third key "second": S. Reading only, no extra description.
{"hour": 5, "minute": 56}
